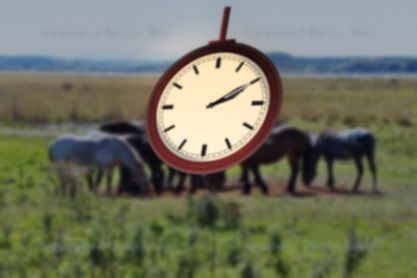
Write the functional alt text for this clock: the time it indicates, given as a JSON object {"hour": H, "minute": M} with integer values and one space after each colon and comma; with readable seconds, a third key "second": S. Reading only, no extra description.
{"hour": 2, "minute": 10}
